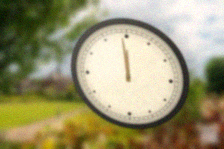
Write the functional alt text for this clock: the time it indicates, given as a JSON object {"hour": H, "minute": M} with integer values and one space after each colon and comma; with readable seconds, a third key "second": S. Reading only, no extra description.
{"hour": 11, "minute": 59}
